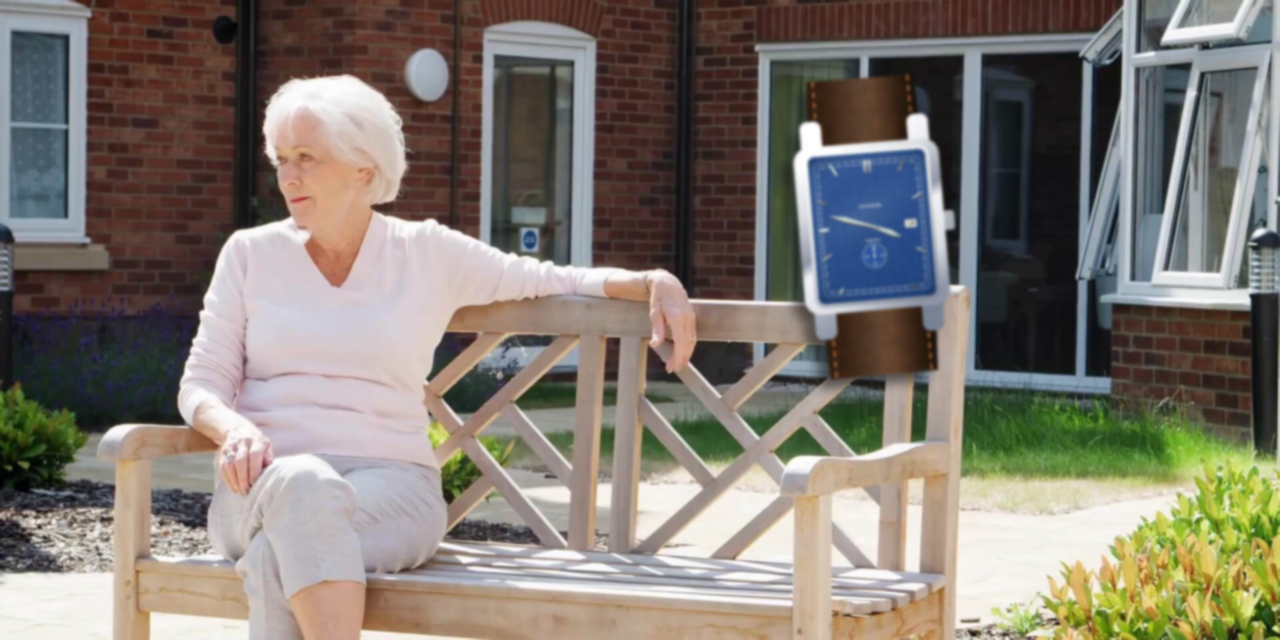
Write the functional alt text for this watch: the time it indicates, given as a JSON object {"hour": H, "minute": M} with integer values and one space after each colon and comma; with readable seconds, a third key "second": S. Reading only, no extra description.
{"hour": 3, "minute": 48}
